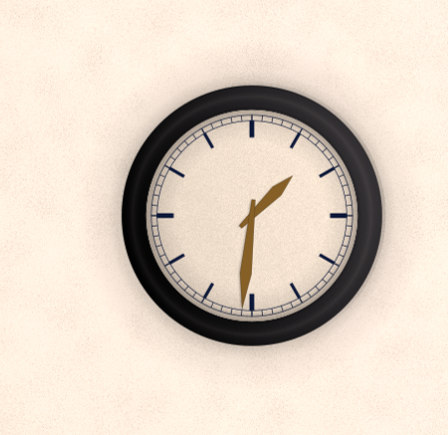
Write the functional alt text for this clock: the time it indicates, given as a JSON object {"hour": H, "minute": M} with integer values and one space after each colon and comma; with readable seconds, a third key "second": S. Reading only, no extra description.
{"hour": 1, "minute": 31}
